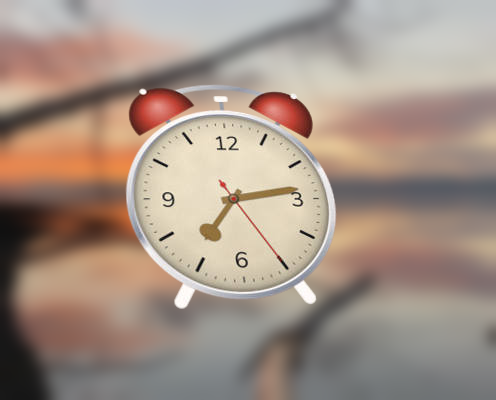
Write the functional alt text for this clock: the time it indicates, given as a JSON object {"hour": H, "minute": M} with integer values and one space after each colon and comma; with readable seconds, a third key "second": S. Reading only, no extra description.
{"hour": 7, "minute": 13, "second": 25}
